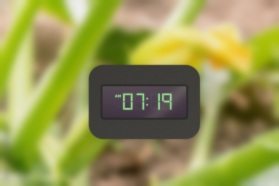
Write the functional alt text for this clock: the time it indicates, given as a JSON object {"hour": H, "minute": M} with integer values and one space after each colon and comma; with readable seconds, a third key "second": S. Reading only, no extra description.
{"hour": 7, "minute": 19}
